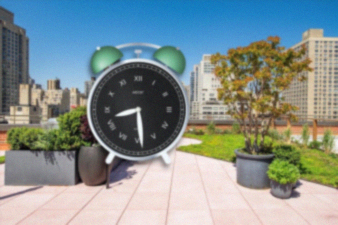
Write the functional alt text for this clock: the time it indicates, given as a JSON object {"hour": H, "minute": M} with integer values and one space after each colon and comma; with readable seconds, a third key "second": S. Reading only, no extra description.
{"hour": 8, "minute": 29}
